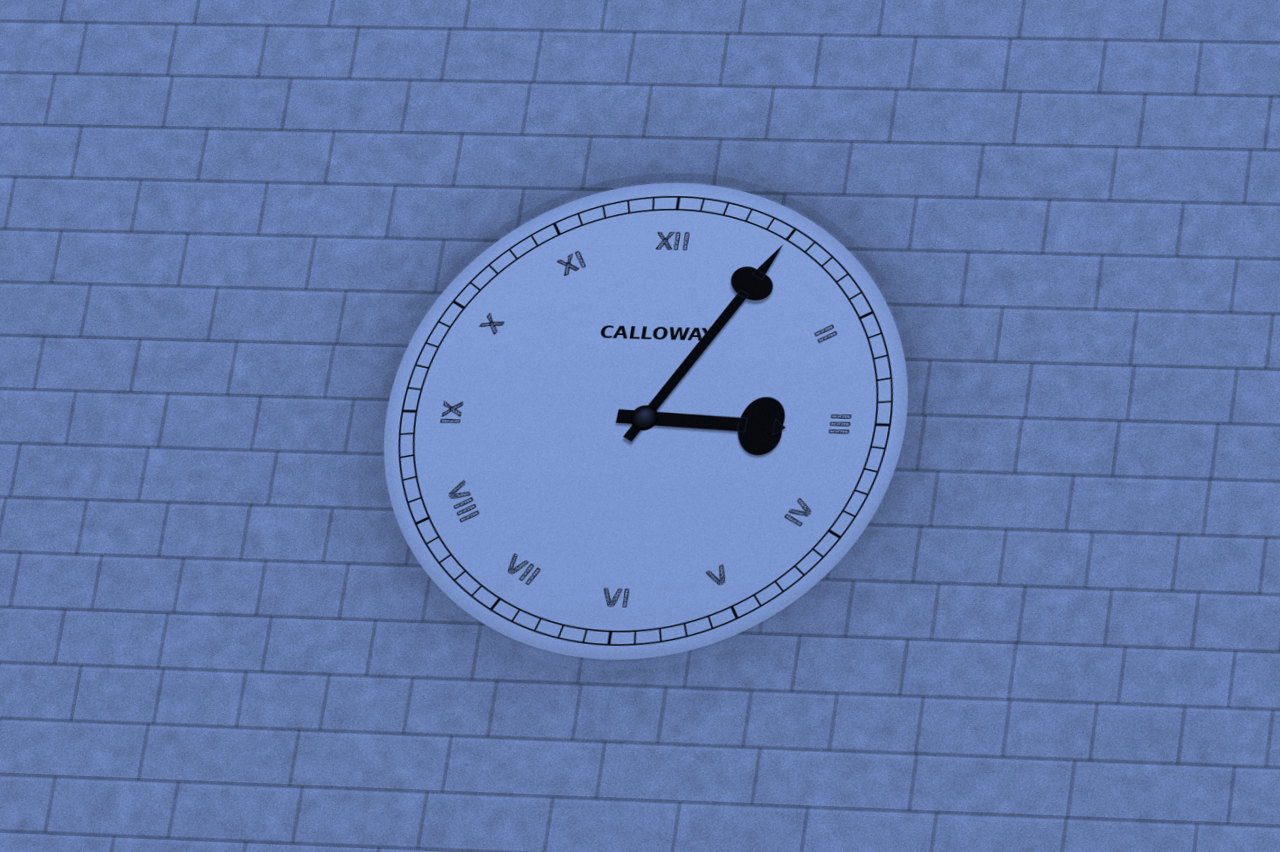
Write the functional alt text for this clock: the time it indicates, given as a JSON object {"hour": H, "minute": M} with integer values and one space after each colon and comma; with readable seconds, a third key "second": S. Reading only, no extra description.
{"hour": 3, "minute": 5}
